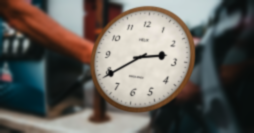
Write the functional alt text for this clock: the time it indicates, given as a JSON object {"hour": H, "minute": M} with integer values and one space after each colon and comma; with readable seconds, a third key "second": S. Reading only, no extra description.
{"hour": 2, "minute": 39}
